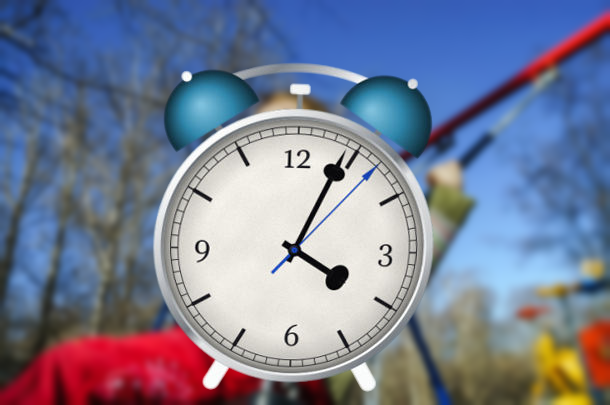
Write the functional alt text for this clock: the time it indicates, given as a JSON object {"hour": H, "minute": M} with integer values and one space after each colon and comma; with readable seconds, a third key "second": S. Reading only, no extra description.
{"hour": 4, "minute": 4, "second": 7}
